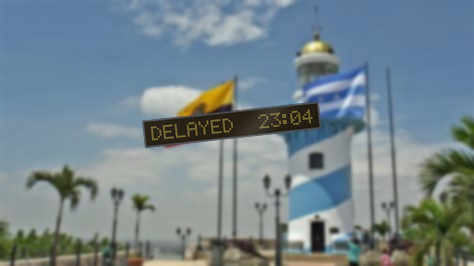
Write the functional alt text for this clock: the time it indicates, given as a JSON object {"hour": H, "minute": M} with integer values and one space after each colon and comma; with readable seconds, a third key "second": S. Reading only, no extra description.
{"hour": 23, "minute": 4}
